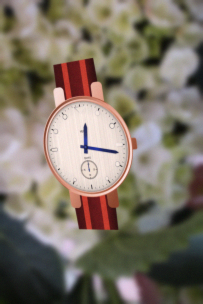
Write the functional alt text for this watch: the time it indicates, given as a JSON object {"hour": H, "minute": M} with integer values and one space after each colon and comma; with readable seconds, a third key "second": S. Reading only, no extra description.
{"hour": 12, "minute": 17}
